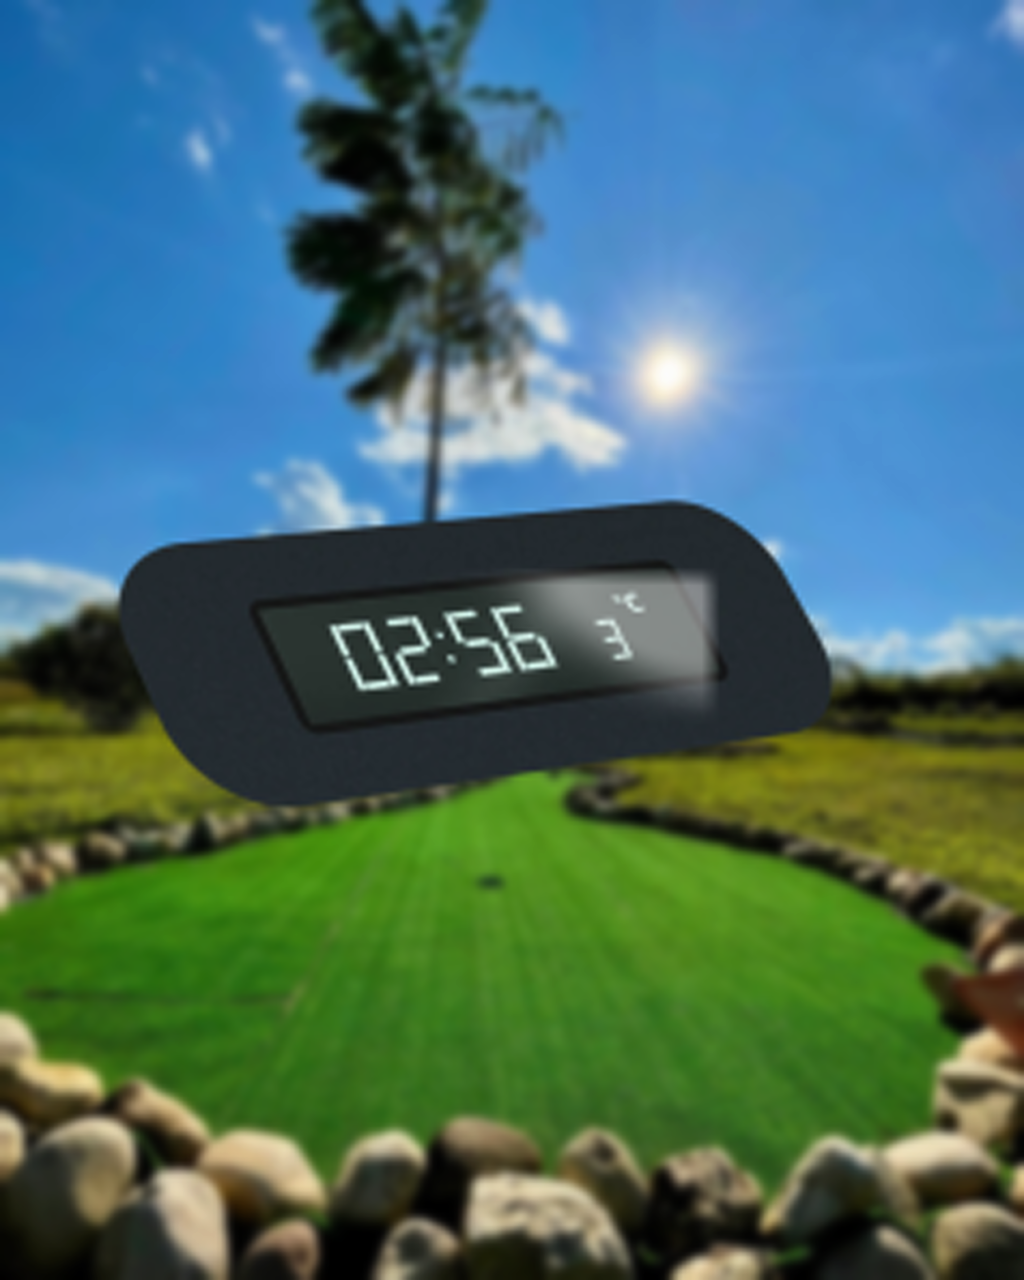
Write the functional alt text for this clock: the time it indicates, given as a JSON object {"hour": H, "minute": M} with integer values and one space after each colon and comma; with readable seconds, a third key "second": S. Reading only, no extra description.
{"hour": 2, "minute": 56}
